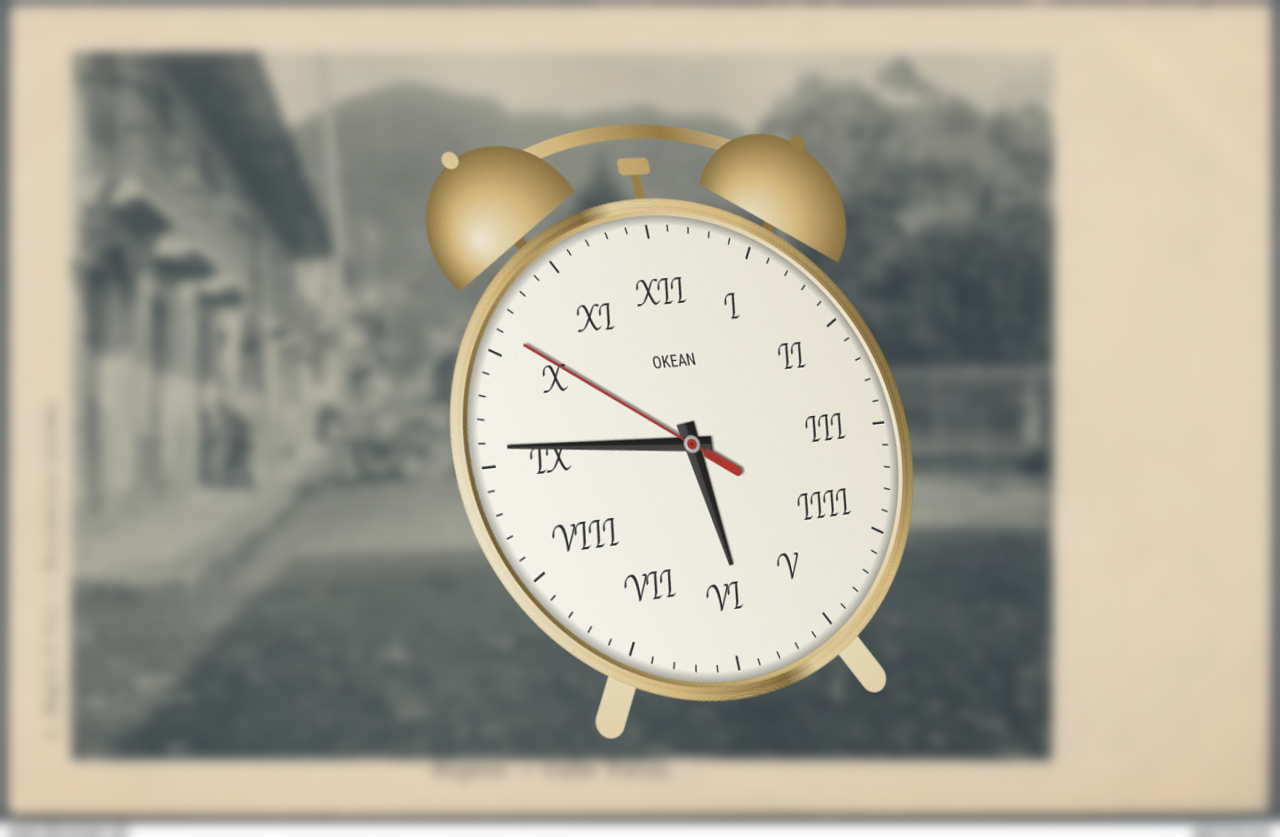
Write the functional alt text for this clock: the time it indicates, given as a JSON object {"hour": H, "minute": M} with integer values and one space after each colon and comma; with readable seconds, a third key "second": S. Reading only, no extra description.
{"hour": 5, "minute": 45, "second": 51}
